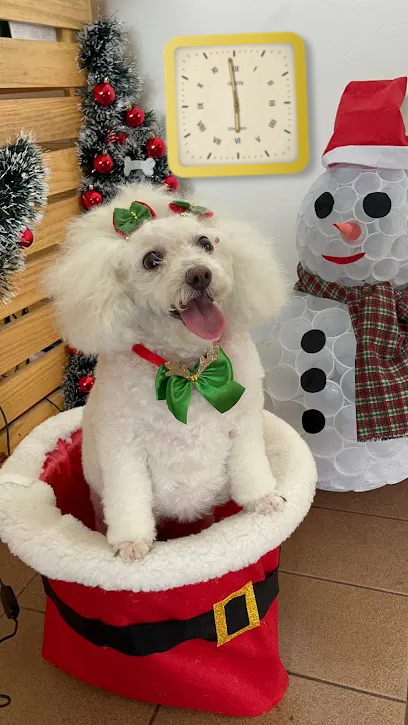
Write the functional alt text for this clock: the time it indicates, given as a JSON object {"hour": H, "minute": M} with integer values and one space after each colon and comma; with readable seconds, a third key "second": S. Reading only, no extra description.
{"hour": 5, "minute": 59}
